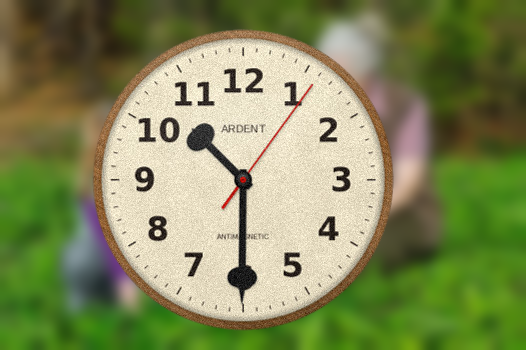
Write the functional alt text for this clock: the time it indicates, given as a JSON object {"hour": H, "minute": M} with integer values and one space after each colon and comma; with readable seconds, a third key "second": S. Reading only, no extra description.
{"hour": 10, "minute": 30, "second": 6}
